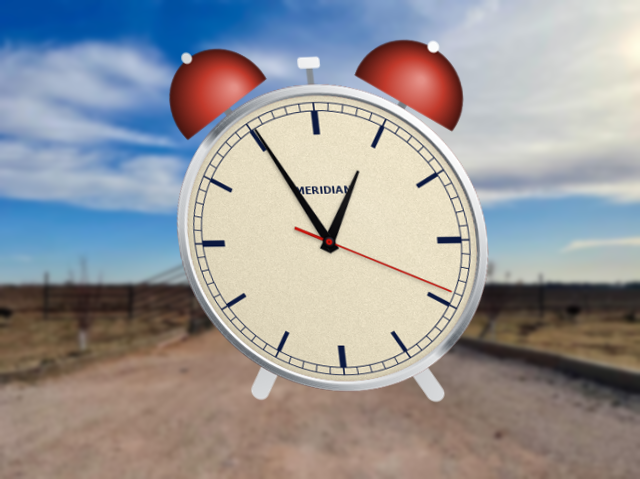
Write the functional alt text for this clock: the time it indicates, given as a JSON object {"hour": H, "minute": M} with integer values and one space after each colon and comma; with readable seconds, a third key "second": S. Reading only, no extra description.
{"hour": 12, "minute": 55, "second": 19}
